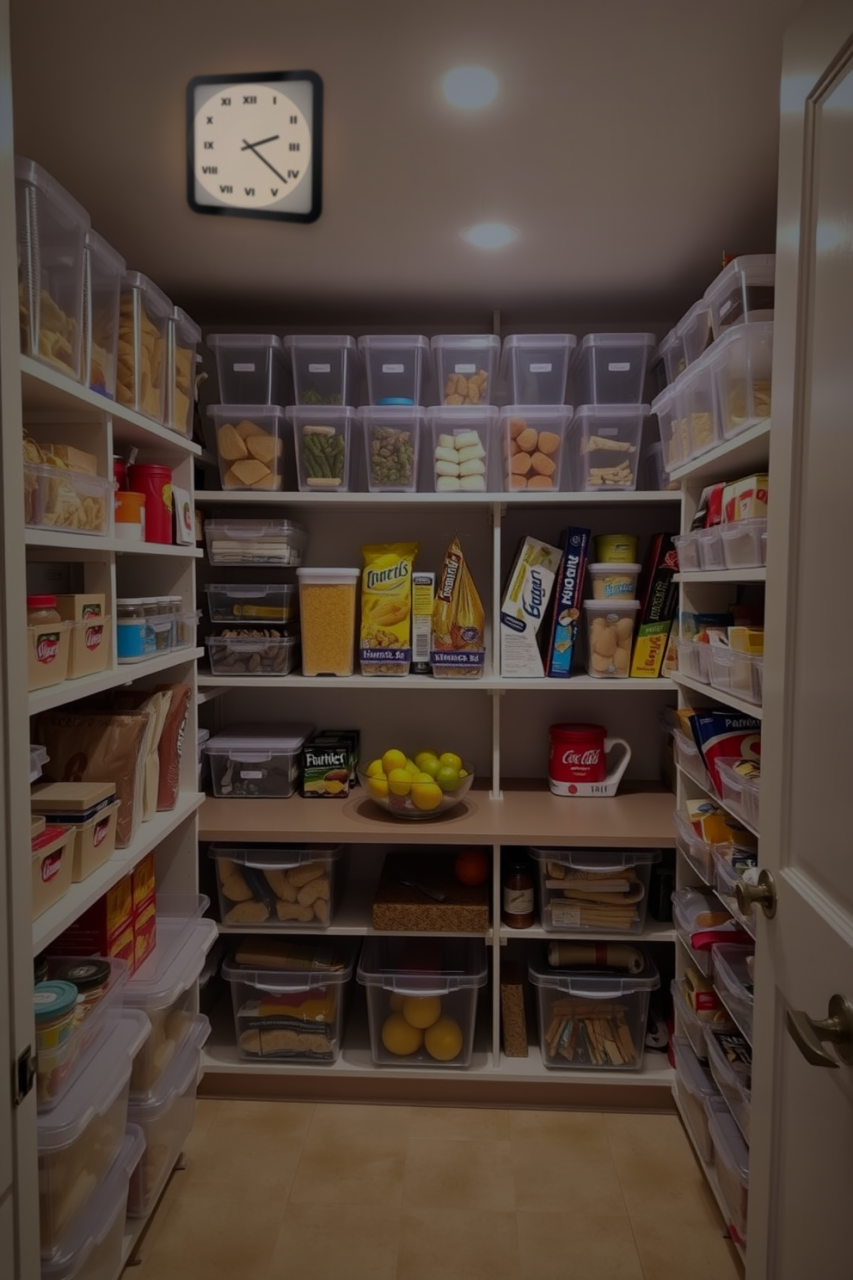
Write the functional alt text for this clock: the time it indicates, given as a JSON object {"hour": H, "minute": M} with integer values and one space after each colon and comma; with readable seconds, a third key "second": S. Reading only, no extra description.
{"hour": 2, "minute": 22}
